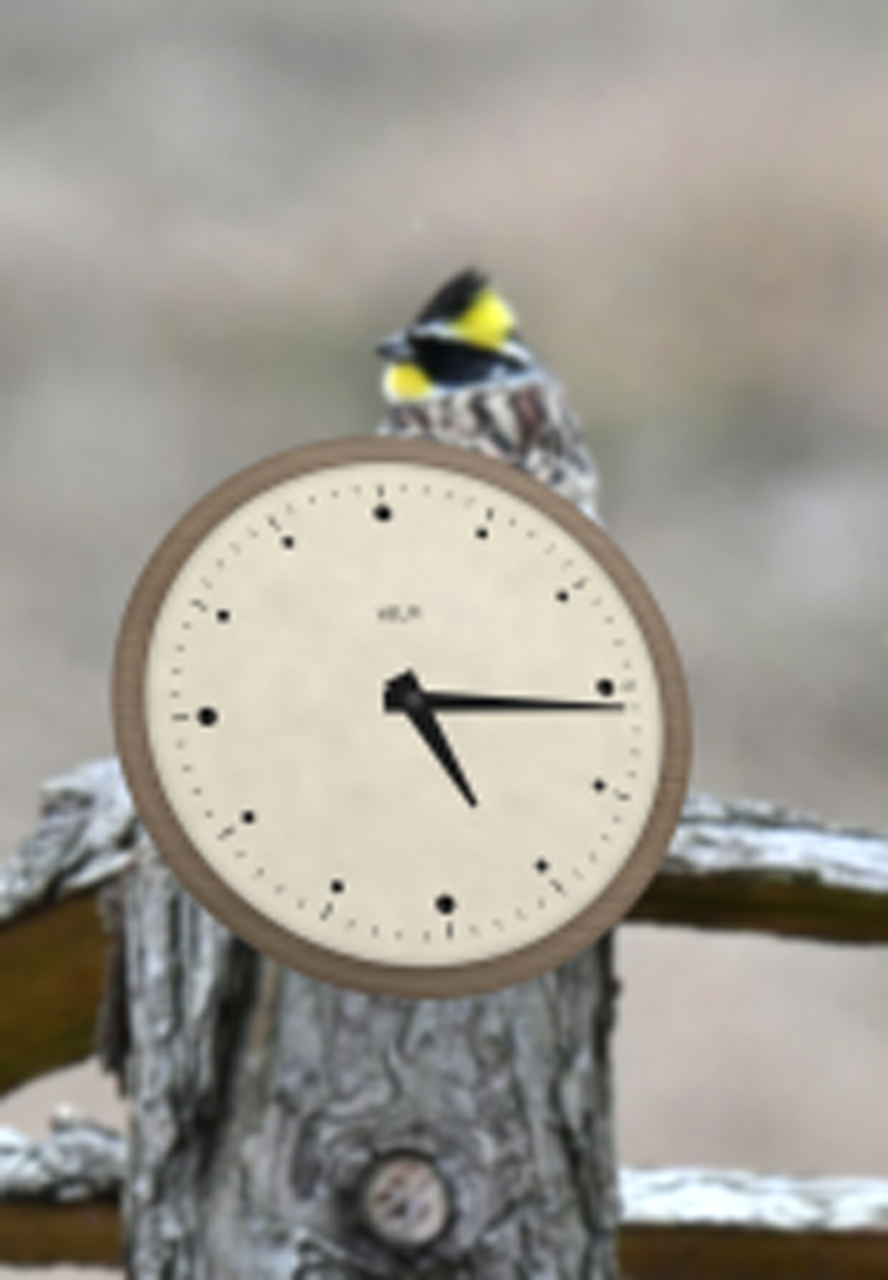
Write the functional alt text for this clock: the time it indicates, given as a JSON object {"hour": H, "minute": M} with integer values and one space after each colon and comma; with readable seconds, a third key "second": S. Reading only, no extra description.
{"hour": 5, "minute": 16}
